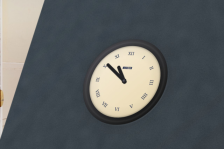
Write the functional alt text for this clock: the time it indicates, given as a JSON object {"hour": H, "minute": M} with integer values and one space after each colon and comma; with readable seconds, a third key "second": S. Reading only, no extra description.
{"hour": 10, "minute": 51}
